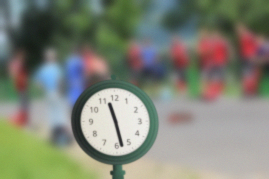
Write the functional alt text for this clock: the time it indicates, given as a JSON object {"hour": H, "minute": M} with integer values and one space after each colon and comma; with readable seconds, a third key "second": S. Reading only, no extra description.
{"hour": 11, "minute": 28}
